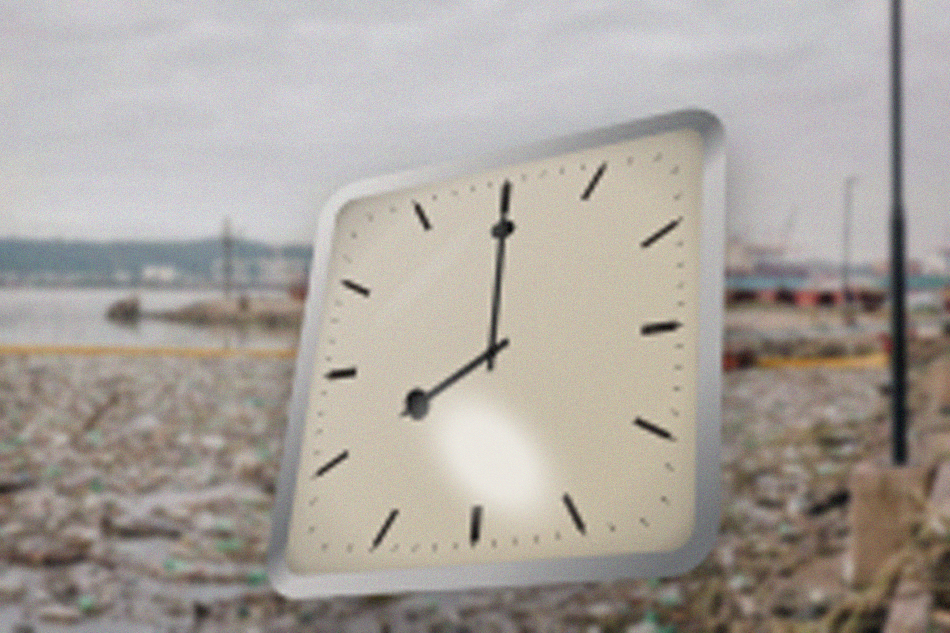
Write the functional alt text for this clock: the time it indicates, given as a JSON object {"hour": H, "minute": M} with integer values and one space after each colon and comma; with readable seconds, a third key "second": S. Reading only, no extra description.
{"hour": 8, "minute": 0}
